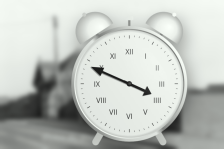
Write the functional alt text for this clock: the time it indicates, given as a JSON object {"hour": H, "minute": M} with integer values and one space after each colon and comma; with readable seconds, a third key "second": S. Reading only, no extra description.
{"hour": 3, "minute": 49}
